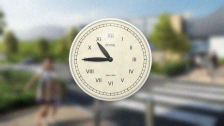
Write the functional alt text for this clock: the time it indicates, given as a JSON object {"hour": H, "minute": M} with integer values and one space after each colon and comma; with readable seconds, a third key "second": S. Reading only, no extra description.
{"hour": 10, "minute": 45}
